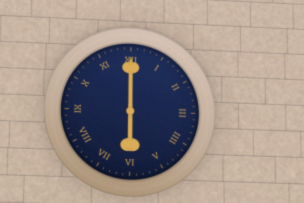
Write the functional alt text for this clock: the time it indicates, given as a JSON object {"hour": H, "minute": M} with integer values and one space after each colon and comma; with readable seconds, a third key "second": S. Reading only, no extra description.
{"hour": 6, "minute": 0}
